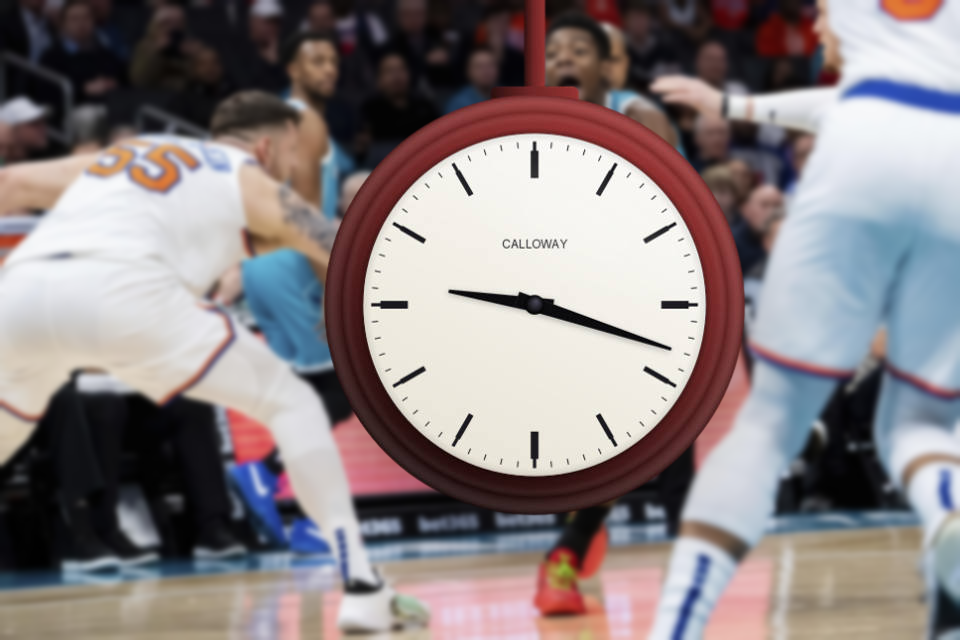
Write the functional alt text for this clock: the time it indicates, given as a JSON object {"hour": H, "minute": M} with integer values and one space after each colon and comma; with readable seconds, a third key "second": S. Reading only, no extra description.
{"hour": 9, "minute": 18}
